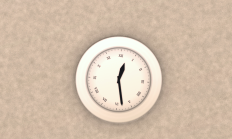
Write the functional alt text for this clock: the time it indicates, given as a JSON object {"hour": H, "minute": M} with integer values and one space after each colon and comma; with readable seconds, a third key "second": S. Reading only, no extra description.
{"hour": 12, "minute": 28}
